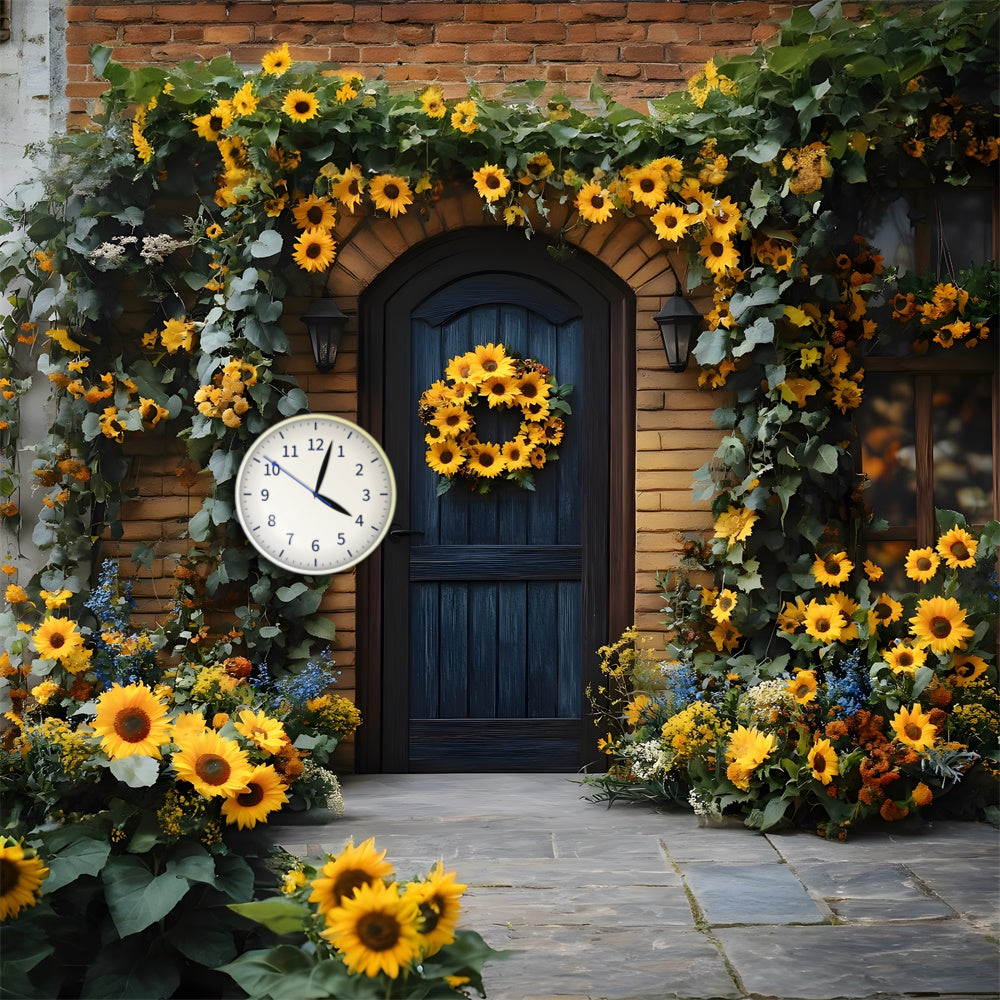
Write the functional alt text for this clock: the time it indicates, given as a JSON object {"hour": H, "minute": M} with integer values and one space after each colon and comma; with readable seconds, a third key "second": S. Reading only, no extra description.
{"hour": 4, "minute": 2, "second": 51}
